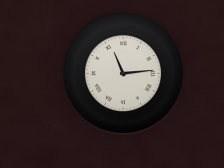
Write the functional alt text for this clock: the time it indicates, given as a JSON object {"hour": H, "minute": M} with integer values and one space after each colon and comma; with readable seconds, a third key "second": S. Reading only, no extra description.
{"hour": 11, "minute": 14}
